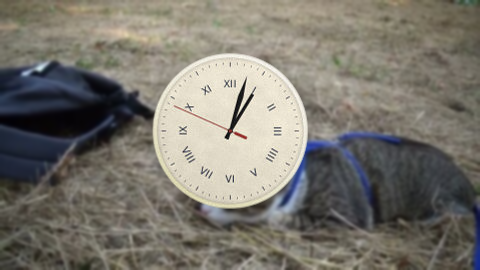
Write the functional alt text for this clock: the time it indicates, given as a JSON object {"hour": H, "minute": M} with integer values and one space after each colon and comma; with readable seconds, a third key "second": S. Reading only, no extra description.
{"hour": 1, "minute": 2, "second": 49}
